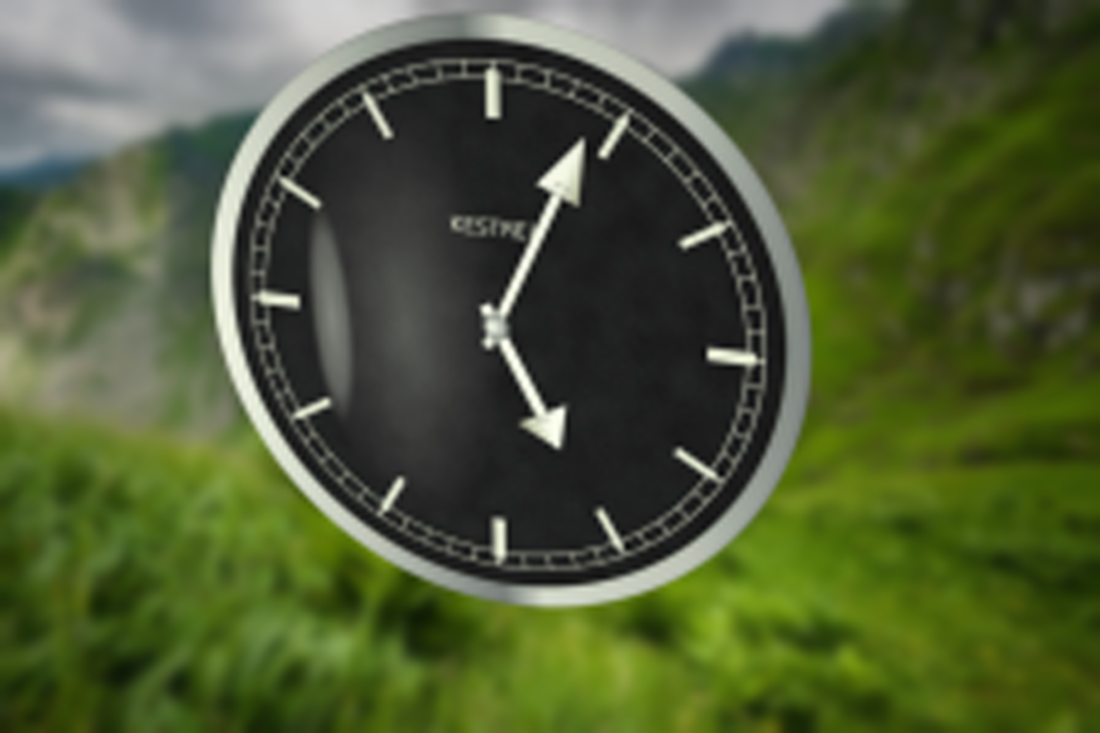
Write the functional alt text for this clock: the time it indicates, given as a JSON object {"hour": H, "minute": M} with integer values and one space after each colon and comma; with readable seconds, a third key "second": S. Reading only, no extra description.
{"hour": 5, "minute": 4}
